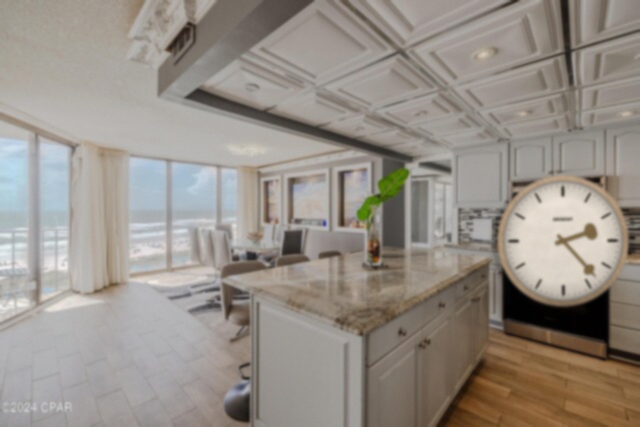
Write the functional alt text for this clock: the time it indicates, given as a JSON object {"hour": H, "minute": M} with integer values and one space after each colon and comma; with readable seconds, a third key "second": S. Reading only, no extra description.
{"hour": 2, "minute": 23}
